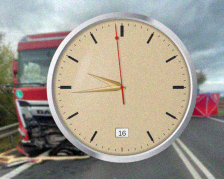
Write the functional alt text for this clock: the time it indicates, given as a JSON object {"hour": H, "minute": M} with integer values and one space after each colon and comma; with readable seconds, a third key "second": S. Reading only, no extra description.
{"hour": 9, "minute": 43, "second": 59}
